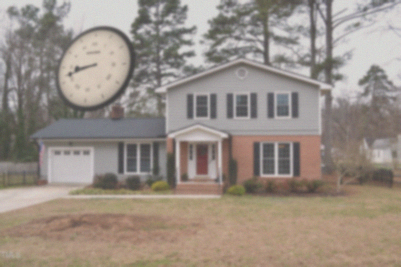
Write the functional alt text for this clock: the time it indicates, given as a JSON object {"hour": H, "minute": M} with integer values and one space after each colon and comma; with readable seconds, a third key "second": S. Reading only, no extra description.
{"hour": 8, "minute": 42}
